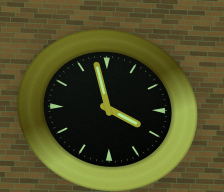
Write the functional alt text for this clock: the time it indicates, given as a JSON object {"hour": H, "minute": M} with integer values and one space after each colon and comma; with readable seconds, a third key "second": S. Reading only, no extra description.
{"hour": 3, "minute": 58}
